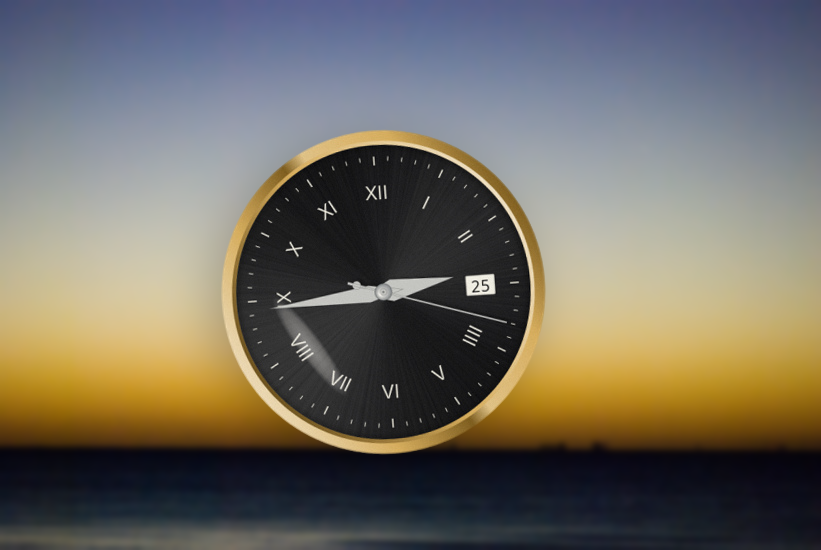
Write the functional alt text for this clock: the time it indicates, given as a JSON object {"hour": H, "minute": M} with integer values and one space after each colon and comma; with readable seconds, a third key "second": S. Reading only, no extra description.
{"hour": 2, "minute": 44, "second": 18}
